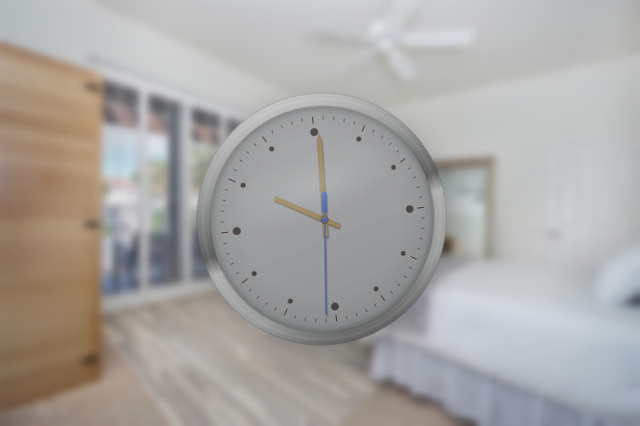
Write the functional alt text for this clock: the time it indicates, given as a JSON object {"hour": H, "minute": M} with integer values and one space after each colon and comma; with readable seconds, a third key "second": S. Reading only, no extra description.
{"hour": 10, "minute": 0, "second": 31}
